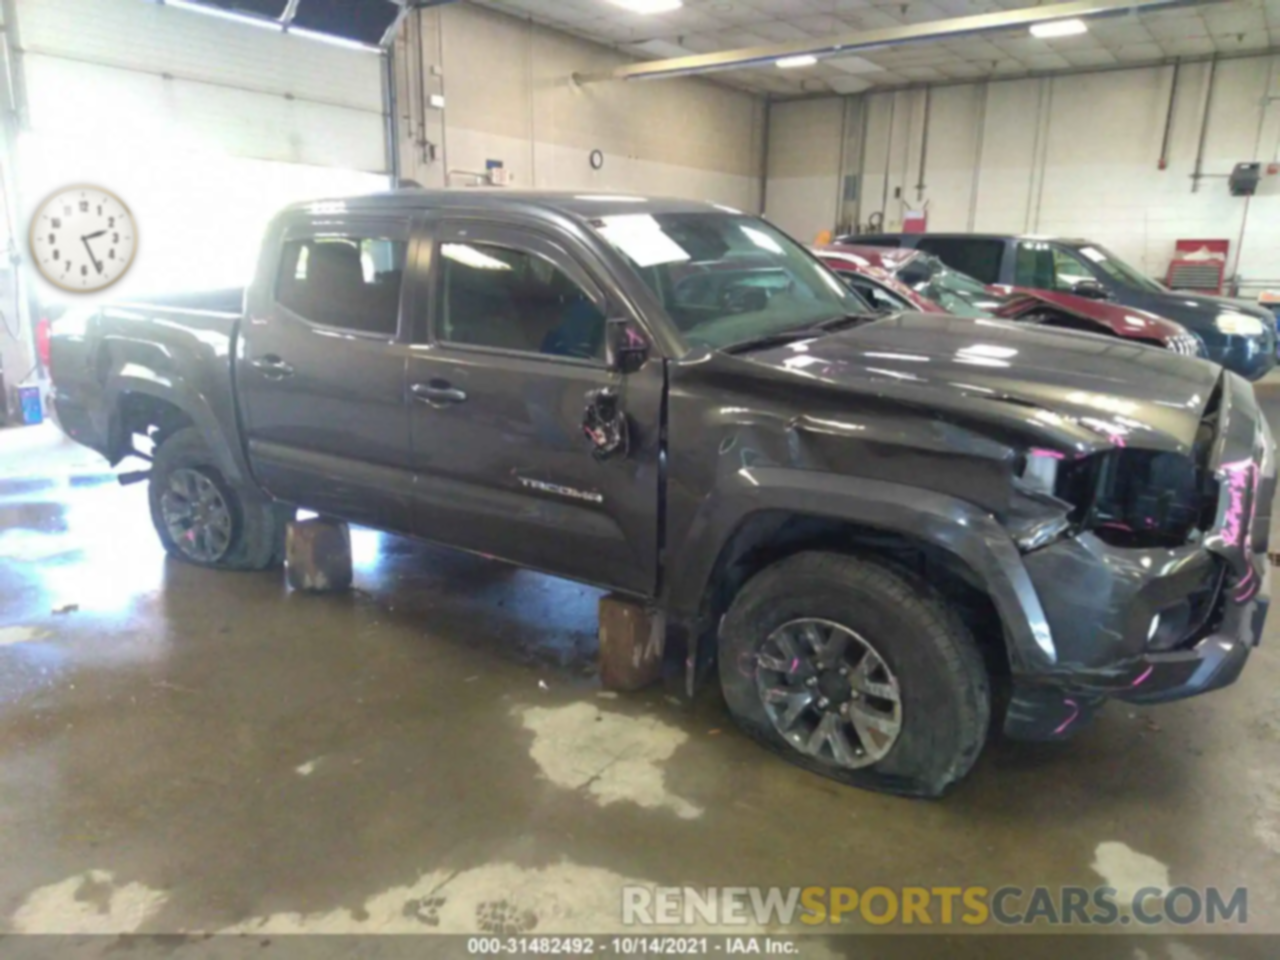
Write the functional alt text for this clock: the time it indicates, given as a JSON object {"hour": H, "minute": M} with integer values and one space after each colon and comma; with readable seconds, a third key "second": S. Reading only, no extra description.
{"hour": 2, "minute": 26}
